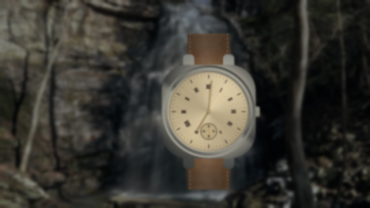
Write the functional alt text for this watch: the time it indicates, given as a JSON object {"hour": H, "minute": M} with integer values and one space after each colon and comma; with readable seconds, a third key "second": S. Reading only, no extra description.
{"hour": 7, "minute": 1}
